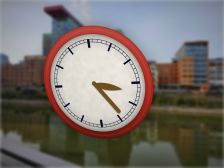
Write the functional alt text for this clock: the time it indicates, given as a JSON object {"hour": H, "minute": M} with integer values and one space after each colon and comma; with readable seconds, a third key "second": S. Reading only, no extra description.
{"hour": 3, "minute": 24}
